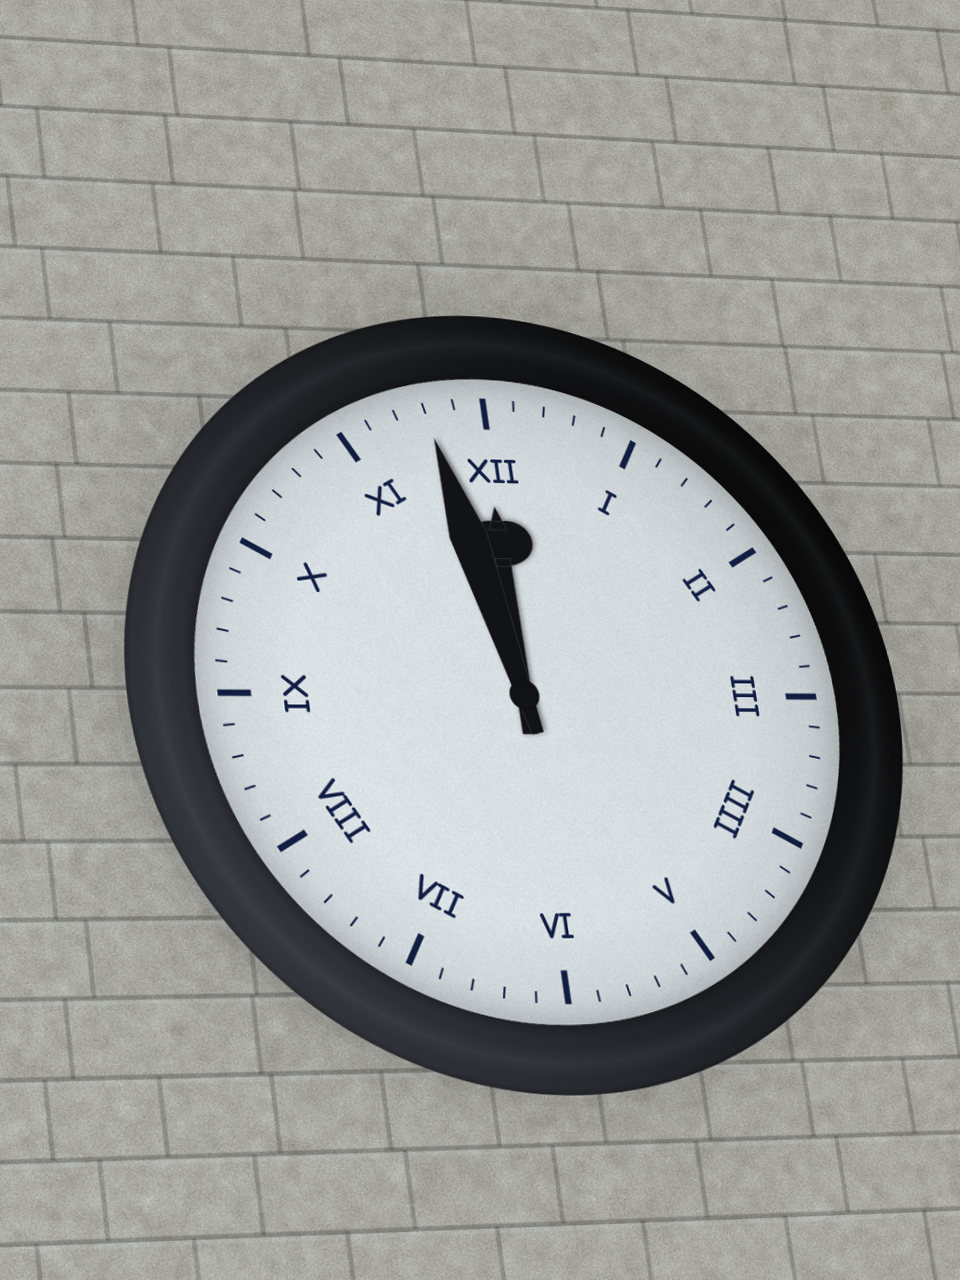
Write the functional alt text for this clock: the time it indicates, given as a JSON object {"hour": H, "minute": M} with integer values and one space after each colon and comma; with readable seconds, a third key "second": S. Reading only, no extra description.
{"hour": 11, "minute": 58}
